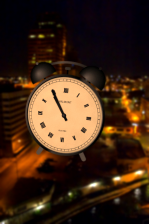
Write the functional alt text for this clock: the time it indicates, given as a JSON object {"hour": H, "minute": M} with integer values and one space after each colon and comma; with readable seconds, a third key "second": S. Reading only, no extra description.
{"hour": 10, "minute": 55}
